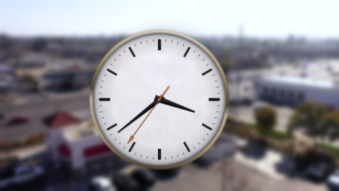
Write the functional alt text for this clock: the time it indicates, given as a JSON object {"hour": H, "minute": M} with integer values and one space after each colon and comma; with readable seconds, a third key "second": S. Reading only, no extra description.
{"hour": 3, "minute": 38, "second": 36}
